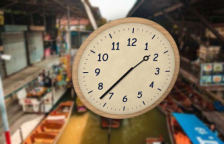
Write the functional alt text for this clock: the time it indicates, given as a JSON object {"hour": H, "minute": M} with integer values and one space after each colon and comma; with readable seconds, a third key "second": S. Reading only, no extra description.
{"hour": 1, "minute": 37}
